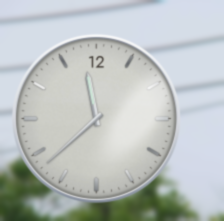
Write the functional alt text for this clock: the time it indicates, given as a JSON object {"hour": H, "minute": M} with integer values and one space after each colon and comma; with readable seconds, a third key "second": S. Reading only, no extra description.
{"hour": 11, "minute": 38}
